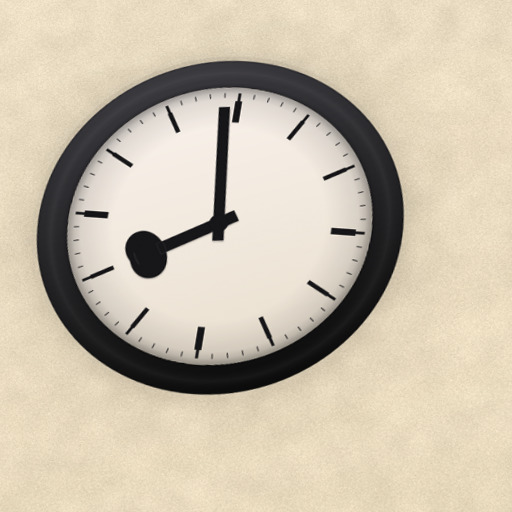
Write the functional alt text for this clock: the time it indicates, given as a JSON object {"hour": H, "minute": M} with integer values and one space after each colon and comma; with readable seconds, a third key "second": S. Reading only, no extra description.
{"hour": 7, "minute": 59}
